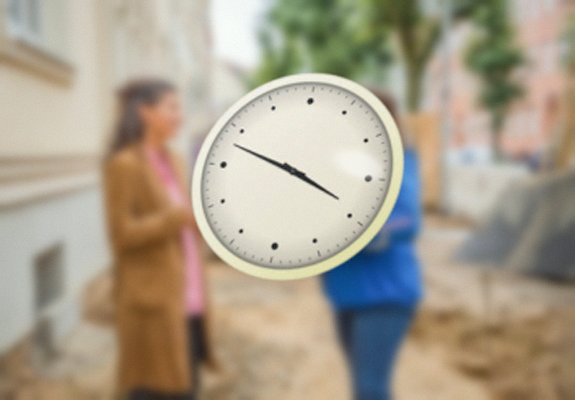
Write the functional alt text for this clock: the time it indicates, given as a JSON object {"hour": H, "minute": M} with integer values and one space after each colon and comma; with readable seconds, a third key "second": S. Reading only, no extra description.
{"hour": 3, "minute": 48}
